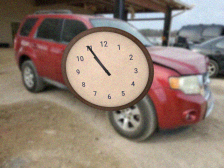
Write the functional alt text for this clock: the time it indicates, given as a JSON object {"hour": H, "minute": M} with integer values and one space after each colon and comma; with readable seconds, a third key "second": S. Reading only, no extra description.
{"hour": 10, "minute": 55}
